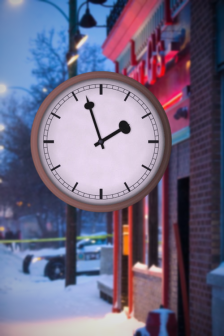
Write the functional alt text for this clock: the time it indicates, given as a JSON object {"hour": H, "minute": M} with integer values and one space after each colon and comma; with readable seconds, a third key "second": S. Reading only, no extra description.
{"hour": 1, "minute": 57}
